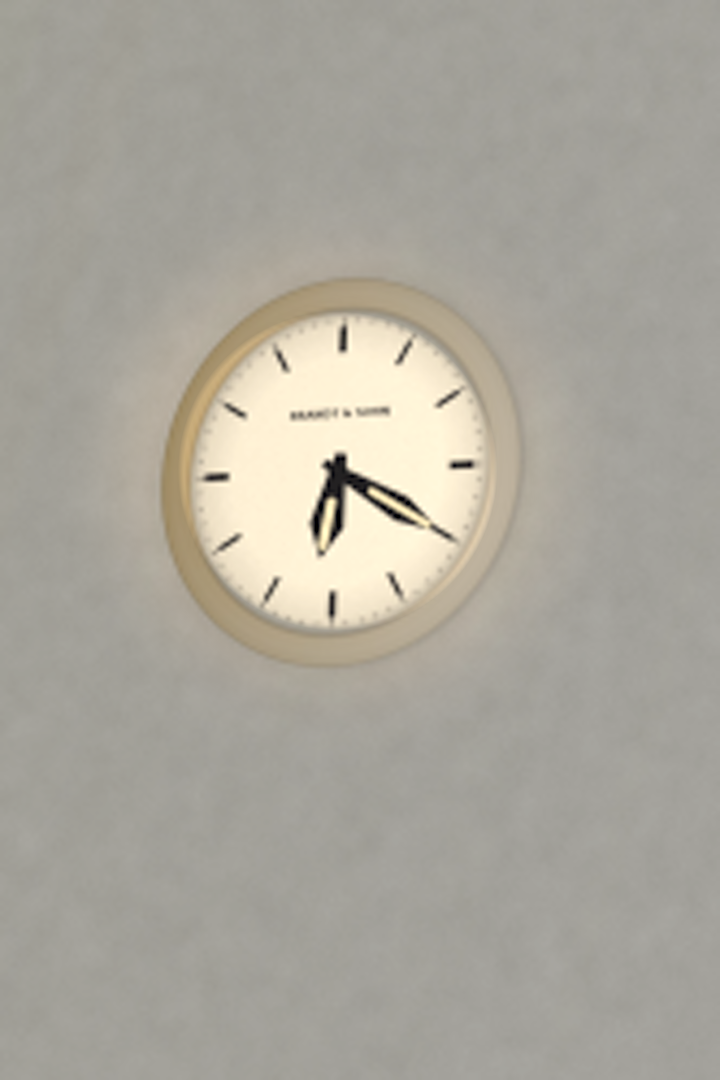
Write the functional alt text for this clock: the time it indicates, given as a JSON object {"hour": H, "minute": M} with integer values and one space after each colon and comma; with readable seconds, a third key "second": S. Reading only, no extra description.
{"hour": 6, "minute": 20}
